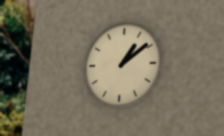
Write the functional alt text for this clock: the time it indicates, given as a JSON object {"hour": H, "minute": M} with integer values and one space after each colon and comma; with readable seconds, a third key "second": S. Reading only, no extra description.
{"hour": 1, "minute": 9}
